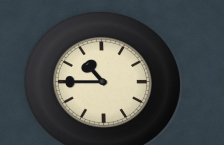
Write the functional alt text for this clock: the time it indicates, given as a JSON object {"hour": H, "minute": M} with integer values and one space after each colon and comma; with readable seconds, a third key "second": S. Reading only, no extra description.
{"hour": 10, "minute": 45}
